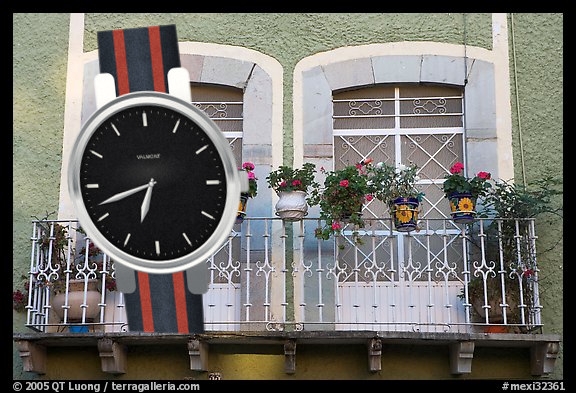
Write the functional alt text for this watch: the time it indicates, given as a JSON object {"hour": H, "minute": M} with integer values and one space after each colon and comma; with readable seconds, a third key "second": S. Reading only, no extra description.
{"hour": 6, "minute": 42}
